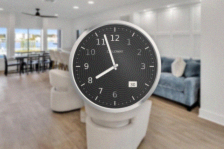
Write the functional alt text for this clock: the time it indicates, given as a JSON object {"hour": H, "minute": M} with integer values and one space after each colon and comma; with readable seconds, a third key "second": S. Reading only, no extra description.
{"hour": 7, "minute": 57}
